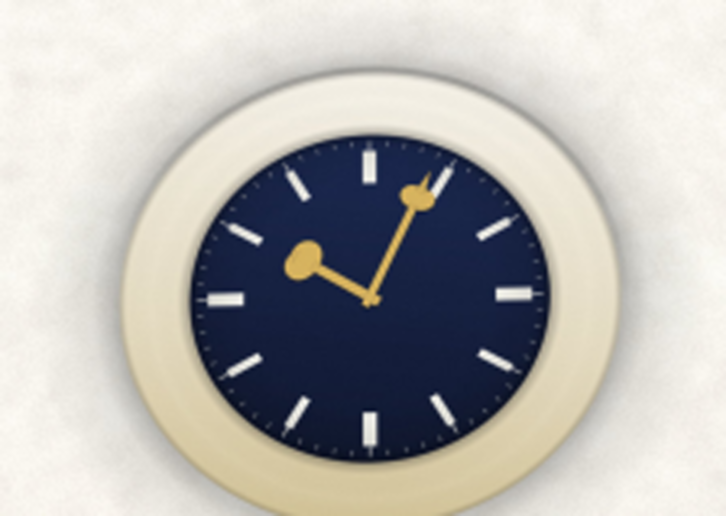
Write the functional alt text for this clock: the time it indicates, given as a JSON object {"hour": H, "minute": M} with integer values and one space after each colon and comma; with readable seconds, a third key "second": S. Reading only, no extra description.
{"hour": 10, "minute": 4}
